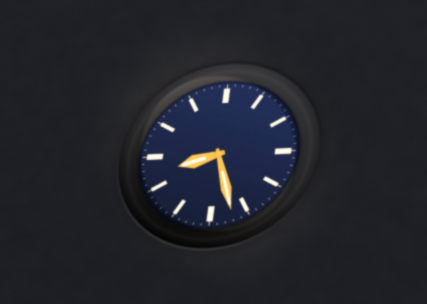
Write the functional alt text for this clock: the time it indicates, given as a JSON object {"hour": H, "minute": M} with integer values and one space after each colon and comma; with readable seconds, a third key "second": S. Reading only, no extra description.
{"hour": 8, "minute": 27}
